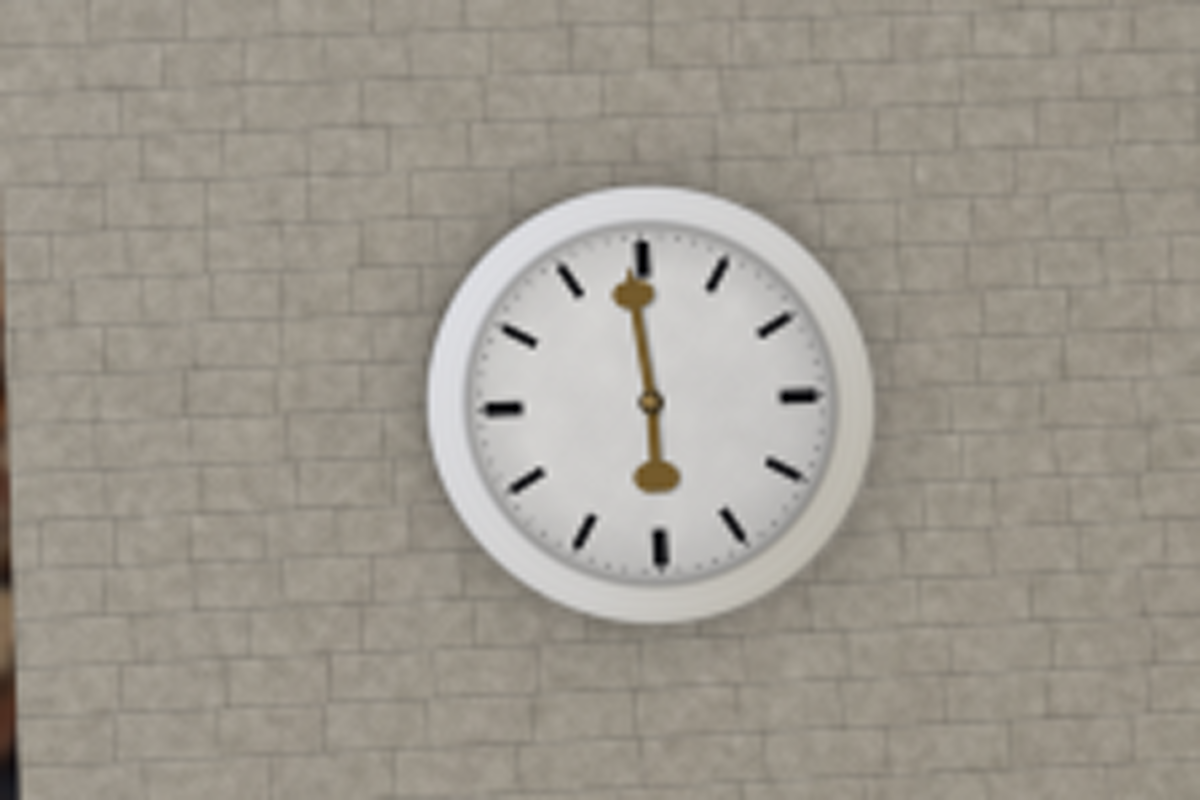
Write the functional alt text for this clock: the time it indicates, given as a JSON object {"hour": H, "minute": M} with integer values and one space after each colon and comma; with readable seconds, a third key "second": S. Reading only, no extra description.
{"hour": 5, "minute": 59}
